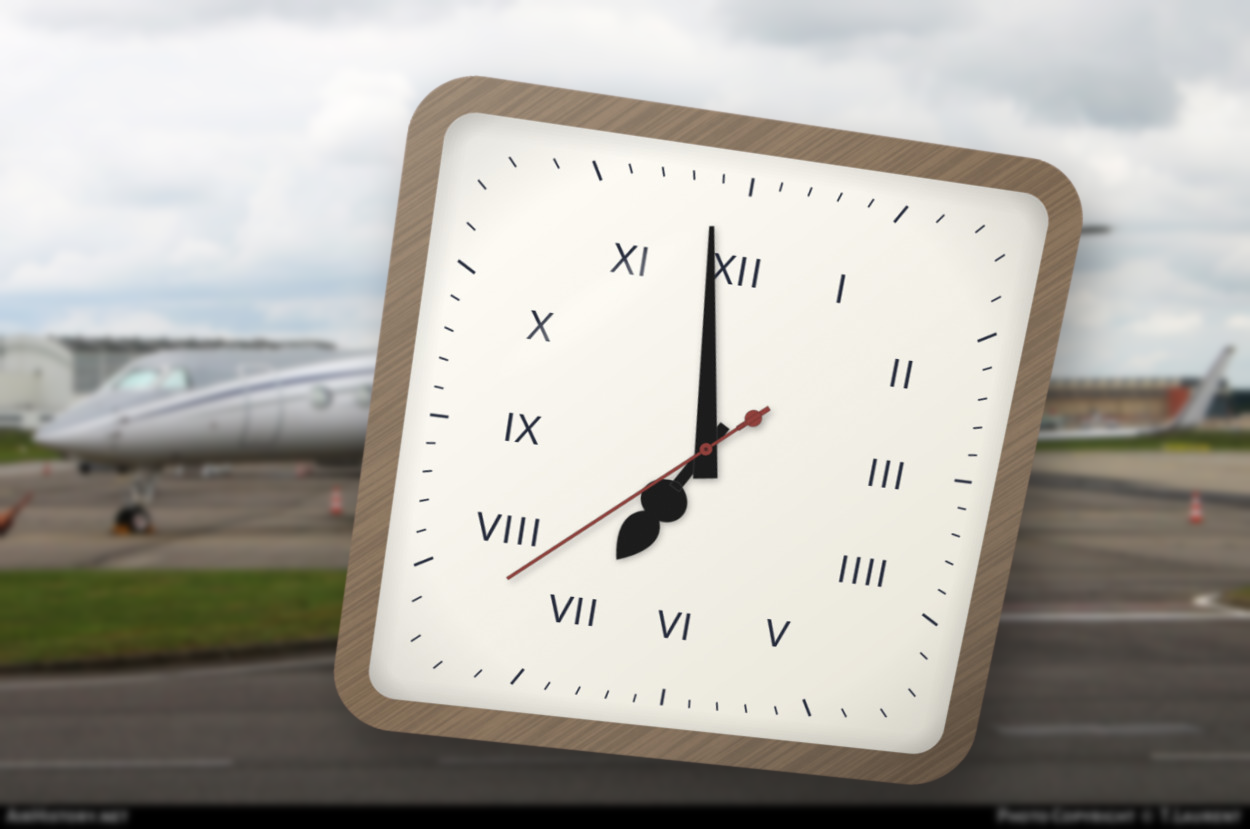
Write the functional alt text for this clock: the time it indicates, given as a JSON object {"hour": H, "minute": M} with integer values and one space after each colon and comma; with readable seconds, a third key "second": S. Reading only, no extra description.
{"hour": 6, "minute": 58, "second": 38}
